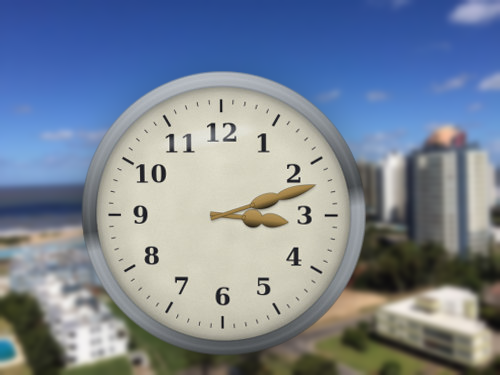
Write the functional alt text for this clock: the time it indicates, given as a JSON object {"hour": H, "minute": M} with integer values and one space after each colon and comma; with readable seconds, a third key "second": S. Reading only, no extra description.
{"hour": 3, "minute": 12}
